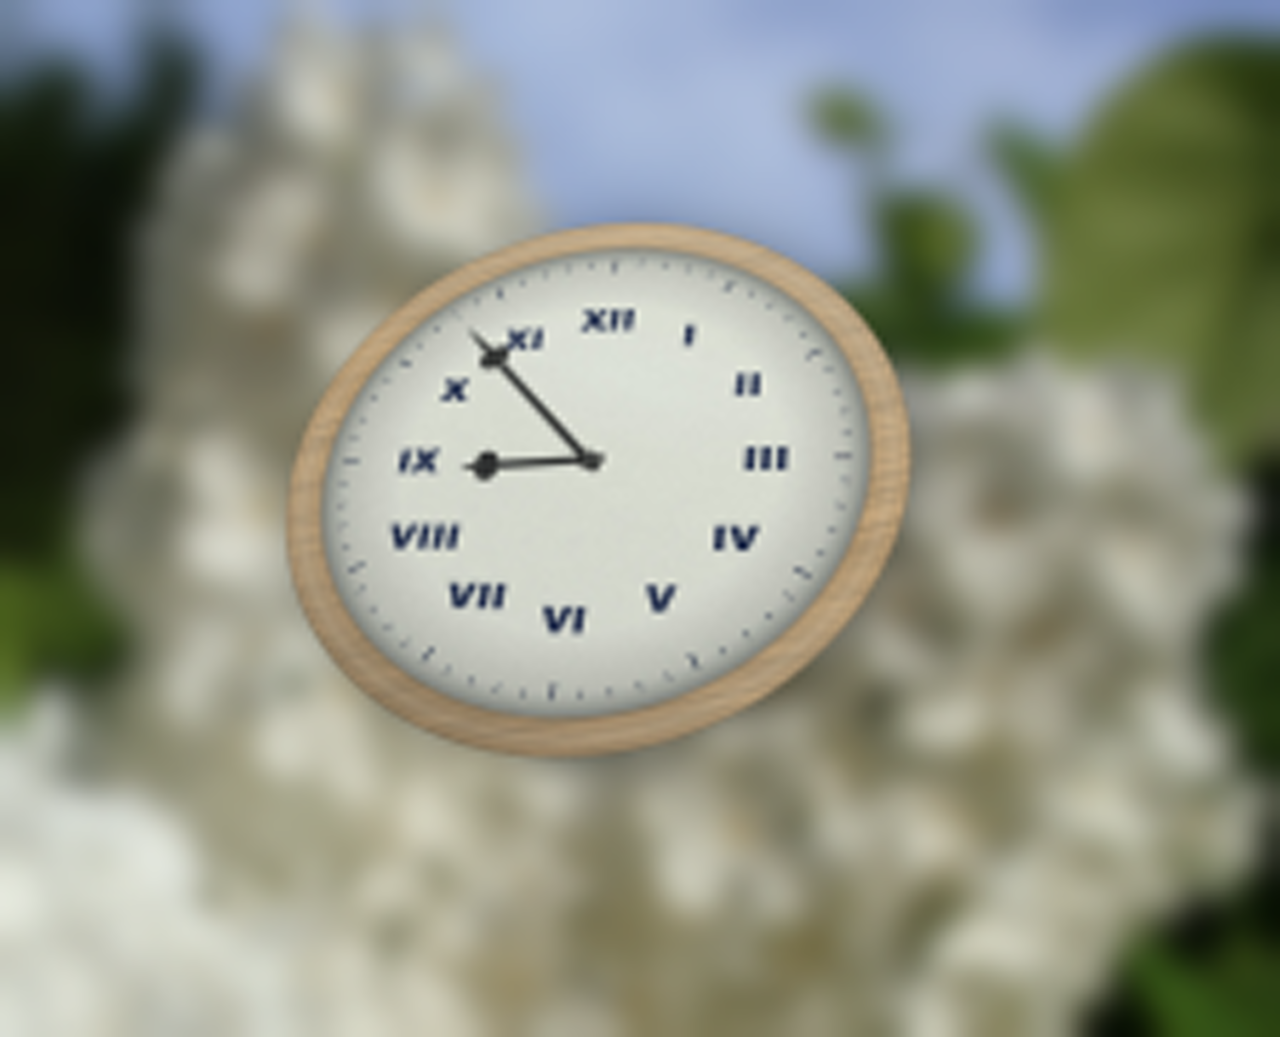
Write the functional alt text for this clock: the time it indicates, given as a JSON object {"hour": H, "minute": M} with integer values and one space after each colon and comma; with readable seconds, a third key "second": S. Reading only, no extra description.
{"hour": 8, "minute": 53}
